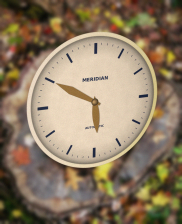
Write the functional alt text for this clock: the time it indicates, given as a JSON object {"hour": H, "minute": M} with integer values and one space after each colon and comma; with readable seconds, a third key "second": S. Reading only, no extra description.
{"hour": 5, "minute": 50}
